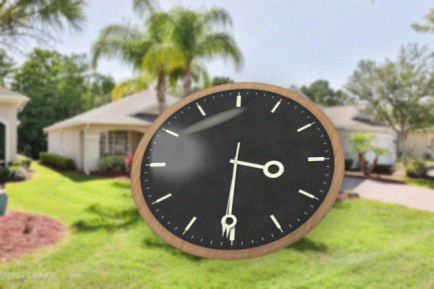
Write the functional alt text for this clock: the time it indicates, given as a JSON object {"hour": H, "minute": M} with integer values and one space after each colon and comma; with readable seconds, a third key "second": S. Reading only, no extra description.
{"hour": 3, "minute": 30, "second": 31}
